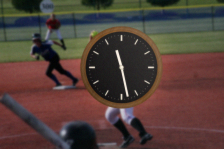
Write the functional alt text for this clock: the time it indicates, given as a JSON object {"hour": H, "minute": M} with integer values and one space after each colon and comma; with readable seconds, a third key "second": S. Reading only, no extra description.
{"hour": 11, "minute": 28}
